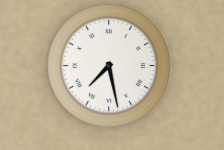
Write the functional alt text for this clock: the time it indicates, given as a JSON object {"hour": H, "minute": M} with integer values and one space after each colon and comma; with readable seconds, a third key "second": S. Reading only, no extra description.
{"hour": 7, "minute": 28}
